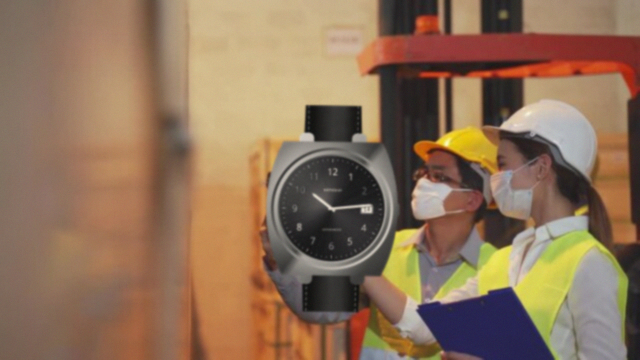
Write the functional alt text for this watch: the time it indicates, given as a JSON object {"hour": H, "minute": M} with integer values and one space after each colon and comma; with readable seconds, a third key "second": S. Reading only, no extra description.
{"hour": 10, "minute": 14}
